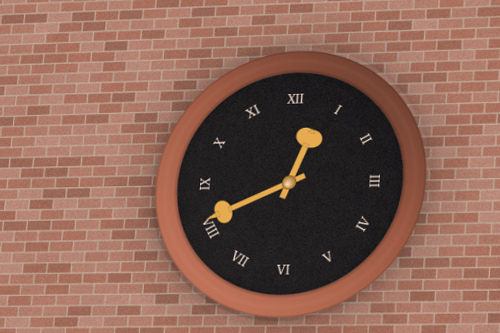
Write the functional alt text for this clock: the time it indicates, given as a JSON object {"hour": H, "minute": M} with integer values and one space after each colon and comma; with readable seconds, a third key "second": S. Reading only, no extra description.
{"hour": 12, "minute": 41}
